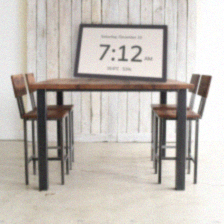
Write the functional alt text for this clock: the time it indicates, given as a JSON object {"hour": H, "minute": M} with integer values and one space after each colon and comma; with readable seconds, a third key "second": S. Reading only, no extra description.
{"hour": 7, "minute": 12}
